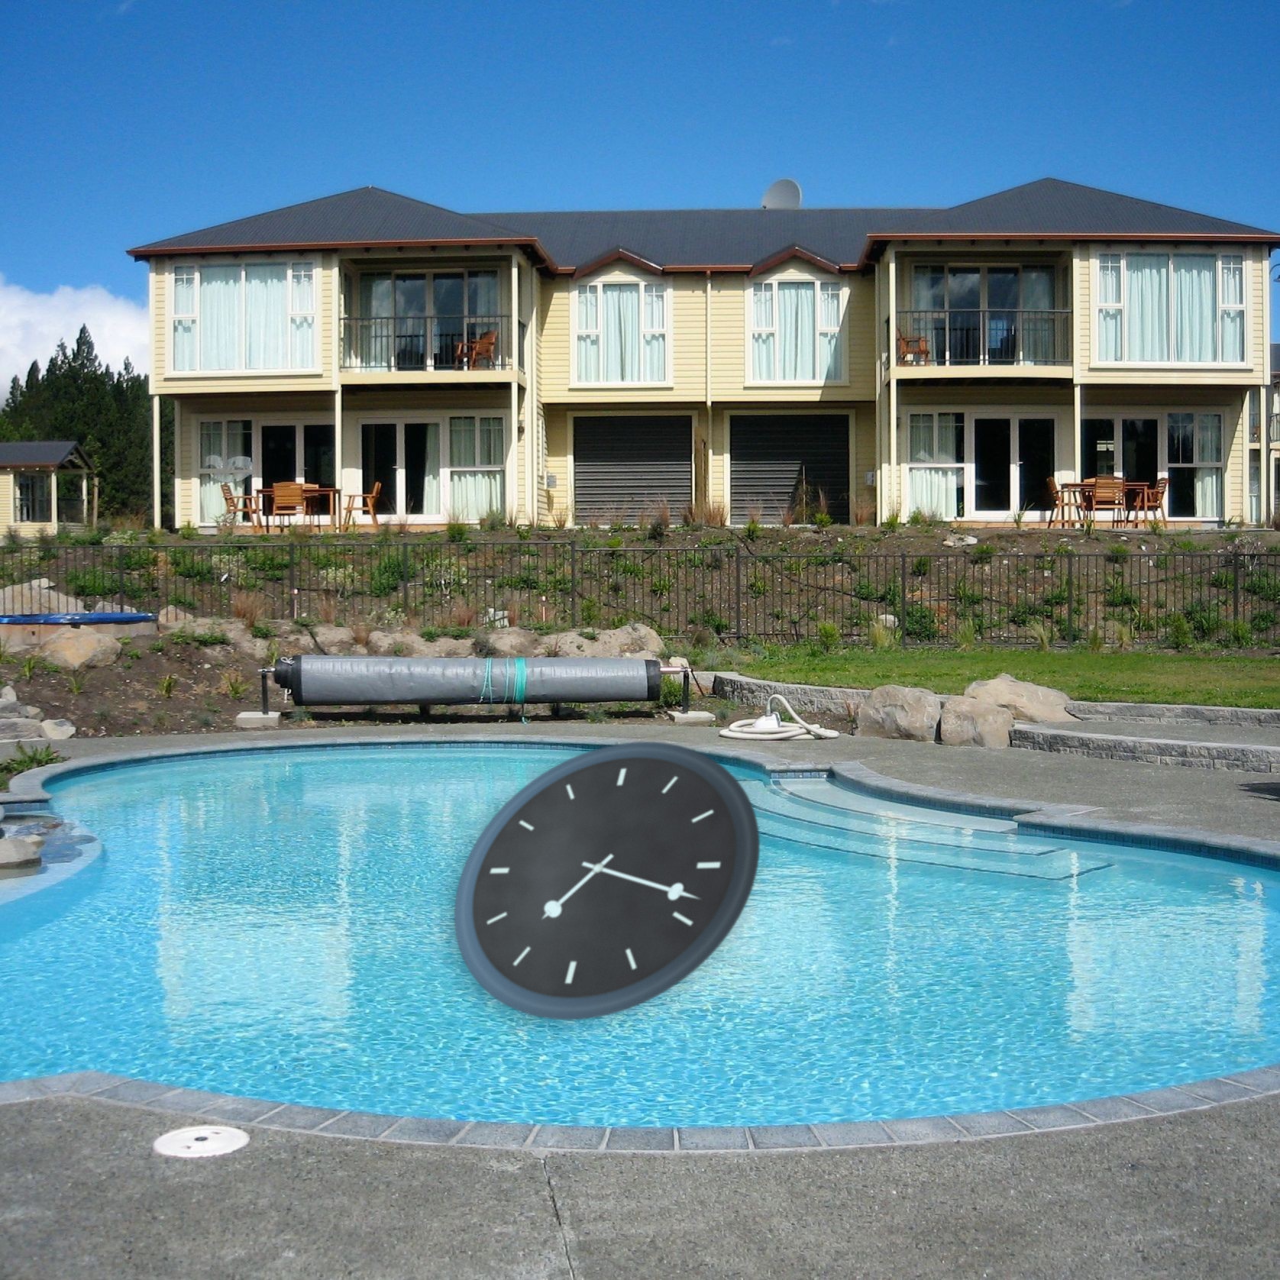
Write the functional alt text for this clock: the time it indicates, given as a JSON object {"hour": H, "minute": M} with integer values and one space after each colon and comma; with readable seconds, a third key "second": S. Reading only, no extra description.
{"hour": 7, "minute": 18}
